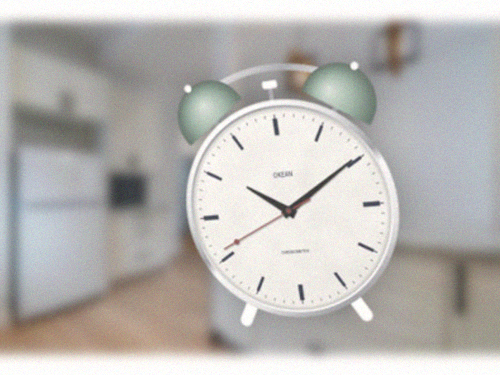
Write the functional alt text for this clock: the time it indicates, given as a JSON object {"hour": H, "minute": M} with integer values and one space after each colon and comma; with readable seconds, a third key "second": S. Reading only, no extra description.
{"hour": 10, "minute": 9, "second": 41}
